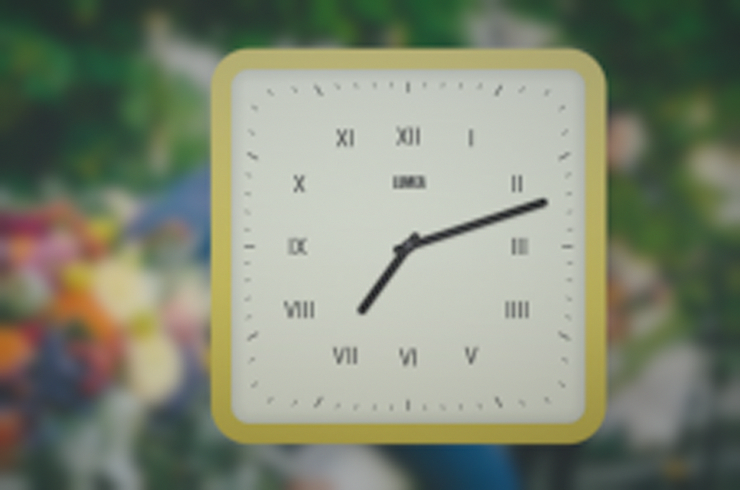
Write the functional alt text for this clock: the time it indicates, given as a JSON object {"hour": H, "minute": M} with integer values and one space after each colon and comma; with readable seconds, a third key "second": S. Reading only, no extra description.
{"hour": 7, "minute": 12}
